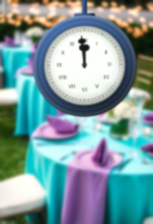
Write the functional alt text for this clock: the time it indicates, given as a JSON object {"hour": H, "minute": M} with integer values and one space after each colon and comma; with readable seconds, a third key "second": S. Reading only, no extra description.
{"hour": 11, "minute": 59}
